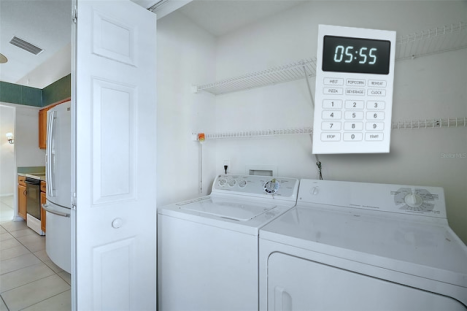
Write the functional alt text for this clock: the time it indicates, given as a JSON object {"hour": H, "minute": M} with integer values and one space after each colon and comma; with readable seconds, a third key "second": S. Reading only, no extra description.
{"hour": 5, "minute": 55}
